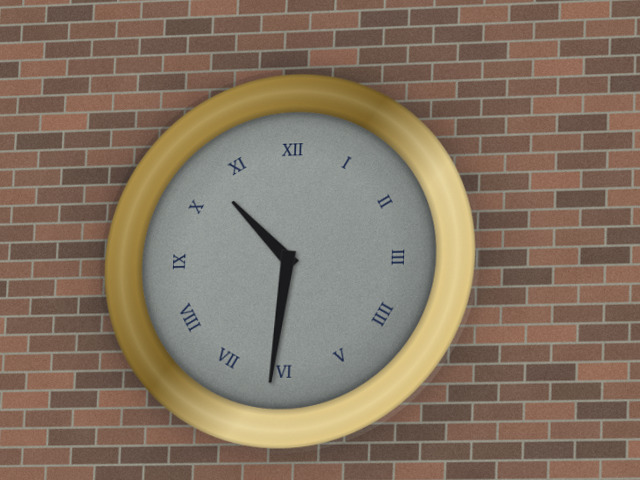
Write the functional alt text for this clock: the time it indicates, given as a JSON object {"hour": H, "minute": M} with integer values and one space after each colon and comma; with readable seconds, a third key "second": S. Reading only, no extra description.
{"hour": 10, "minute": 31}
